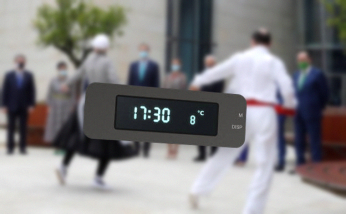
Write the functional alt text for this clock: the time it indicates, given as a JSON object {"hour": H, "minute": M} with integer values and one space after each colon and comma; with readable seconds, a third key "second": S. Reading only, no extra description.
{"hour": 17, "minute": 30}
